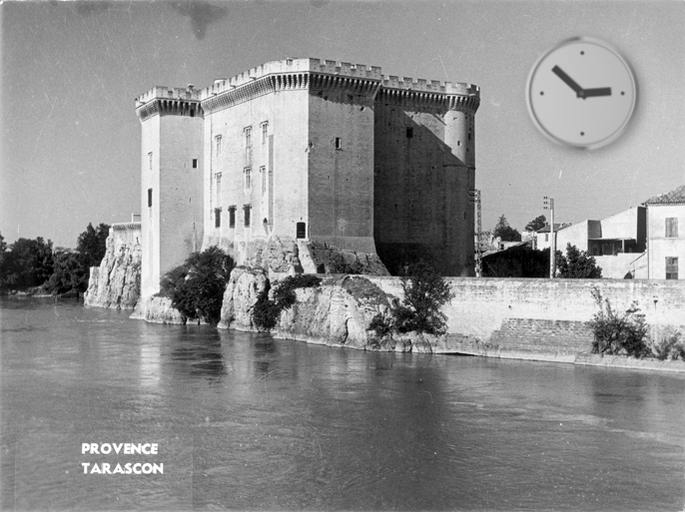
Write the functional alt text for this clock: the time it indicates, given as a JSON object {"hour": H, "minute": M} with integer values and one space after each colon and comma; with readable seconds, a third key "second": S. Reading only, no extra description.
{"hour": 2, "minute": 52}
